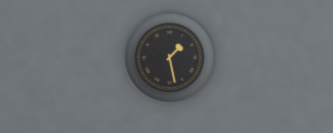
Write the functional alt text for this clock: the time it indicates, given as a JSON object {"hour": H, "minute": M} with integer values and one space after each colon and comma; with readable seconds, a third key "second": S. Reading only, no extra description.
{"hour": 1, "minute": 28}
